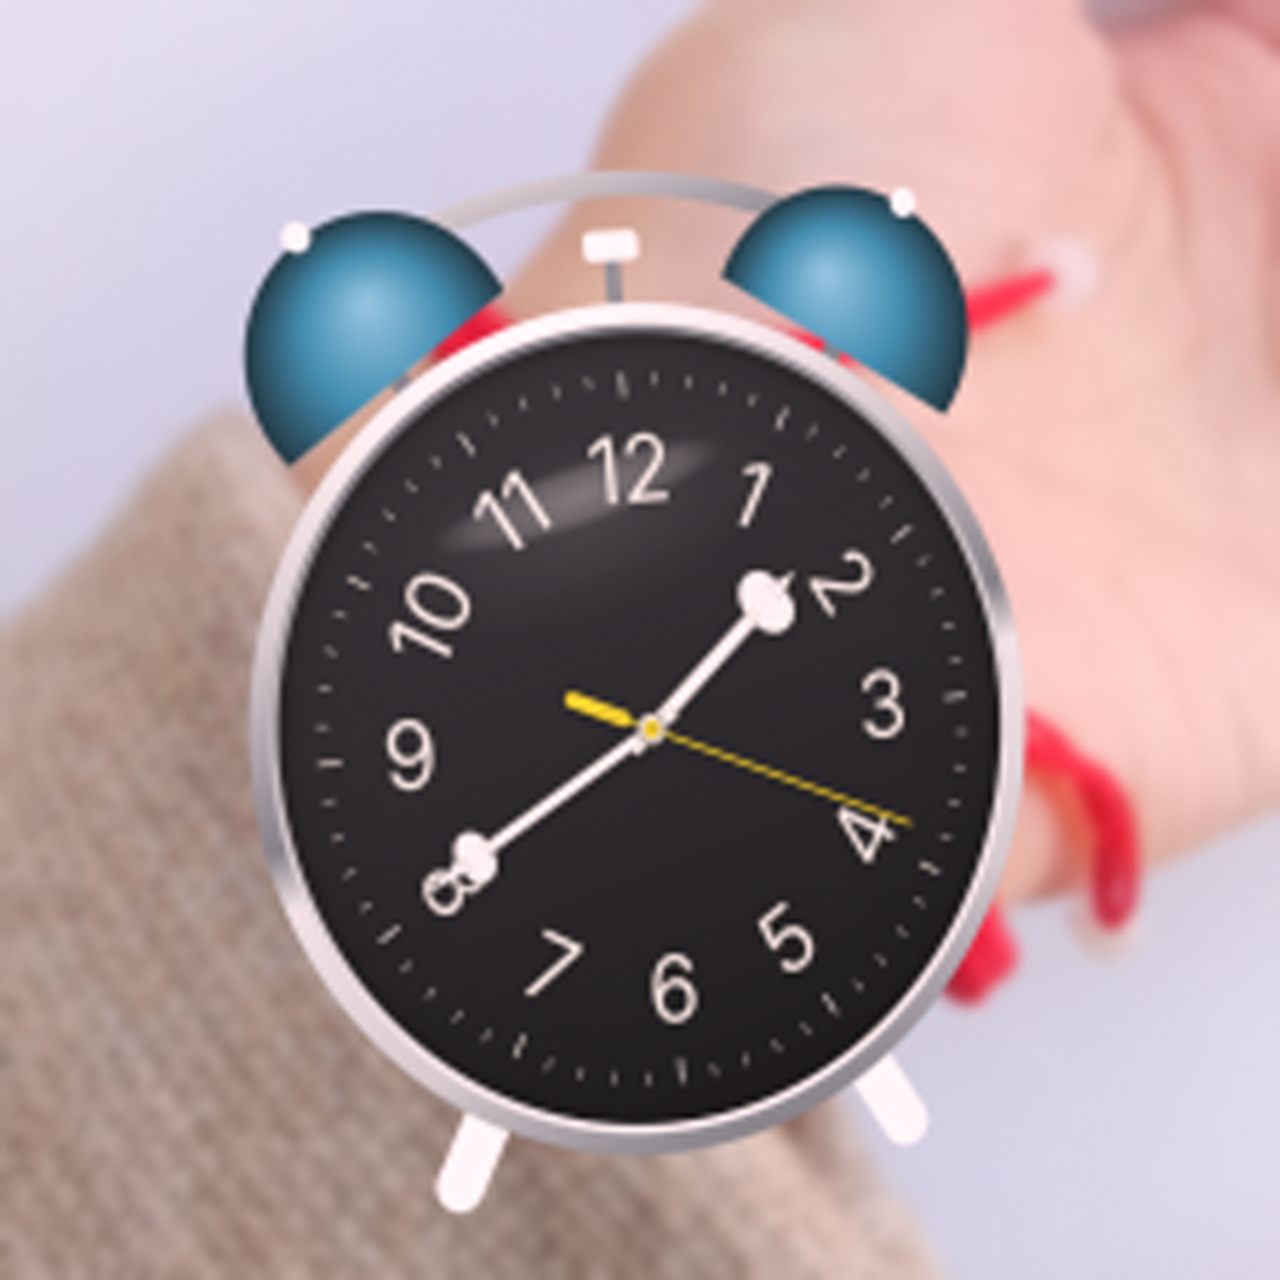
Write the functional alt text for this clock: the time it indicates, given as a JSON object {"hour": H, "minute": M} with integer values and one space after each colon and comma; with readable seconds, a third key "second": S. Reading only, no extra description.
{"hour": 1, "minute": 40, "second": 19}
